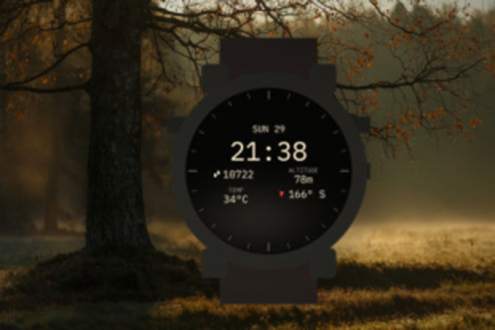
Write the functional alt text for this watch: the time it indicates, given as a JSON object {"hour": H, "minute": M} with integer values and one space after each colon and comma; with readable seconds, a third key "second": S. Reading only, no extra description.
{"hour": 21, "minute": 38}
